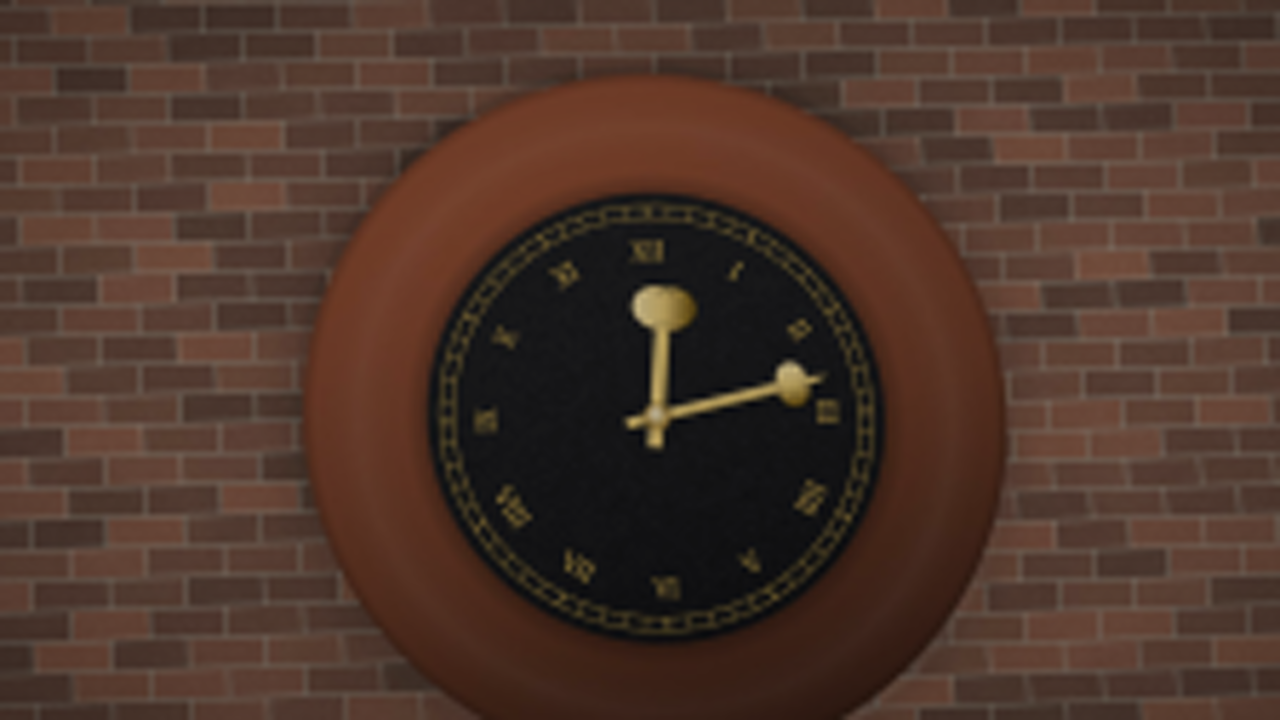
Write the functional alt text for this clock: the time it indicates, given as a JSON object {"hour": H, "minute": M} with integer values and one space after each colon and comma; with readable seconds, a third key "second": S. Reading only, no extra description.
{"hour": 12, "minute": 13}
